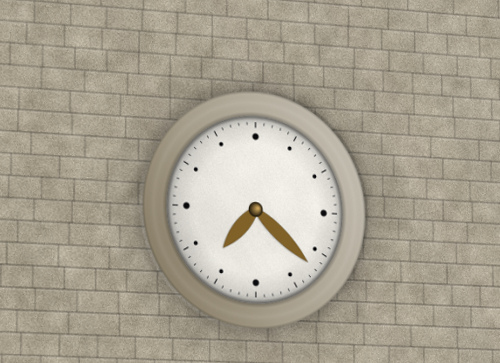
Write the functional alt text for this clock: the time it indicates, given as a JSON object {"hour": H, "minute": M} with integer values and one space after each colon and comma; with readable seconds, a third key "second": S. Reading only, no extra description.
{"hour": 7, "minute": 22}
